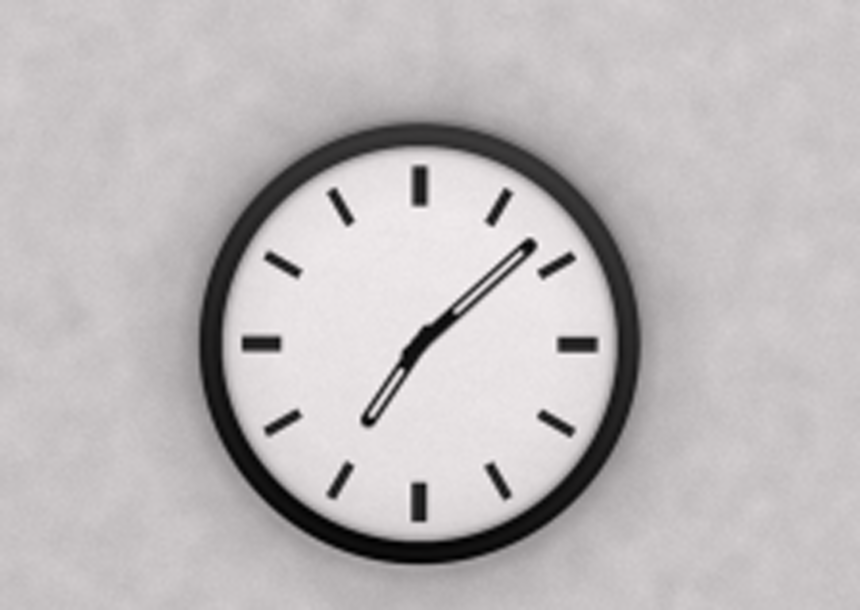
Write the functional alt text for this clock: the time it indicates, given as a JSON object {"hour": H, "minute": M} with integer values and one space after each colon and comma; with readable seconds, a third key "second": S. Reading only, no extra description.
{"hour": 7, "minute": 8}
